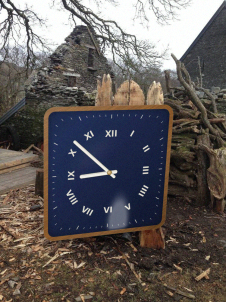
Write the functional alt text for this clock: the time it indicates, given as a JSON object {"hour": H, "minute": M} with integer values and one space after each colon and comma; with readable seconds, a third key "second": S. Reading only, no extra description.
{"hour": 8, "minute": 52}
